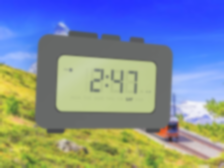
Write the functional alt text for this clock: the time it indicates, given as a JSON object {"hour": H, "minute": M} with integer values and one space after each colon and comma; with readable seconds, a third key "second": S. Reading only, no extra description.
{"hour": 2, "minute": 47}
